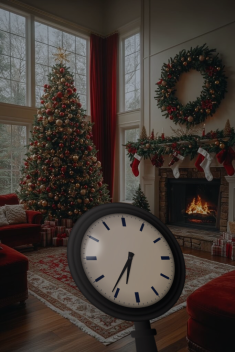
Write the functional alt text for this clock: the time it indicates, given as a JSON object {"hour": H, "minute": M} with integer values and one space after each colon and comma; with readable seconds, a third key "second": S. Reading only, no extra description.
{"hour": 6, "minute": 36}
